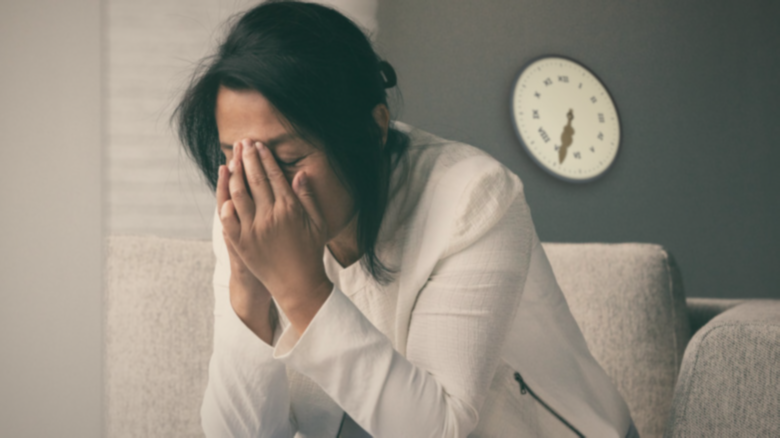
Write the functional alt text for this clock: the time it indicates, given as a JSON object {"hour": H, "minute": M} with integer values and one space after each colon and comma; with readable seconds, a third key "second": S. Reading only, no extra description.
{"hour": 6, "minute": 34}
